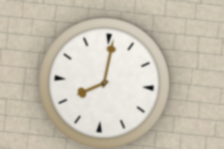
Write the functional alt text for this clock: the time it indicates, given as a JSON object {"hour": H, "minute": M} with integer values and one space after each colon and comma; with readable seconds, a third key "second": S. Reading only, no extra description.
{"hour": 8, "minute": 1}
